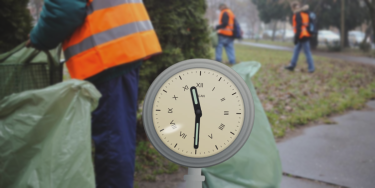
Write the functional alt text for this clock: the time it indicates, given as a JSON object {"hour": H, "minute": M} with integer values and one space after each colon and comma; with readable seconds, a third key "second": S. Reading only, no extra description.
{"hour": 11, "minute": 30}
